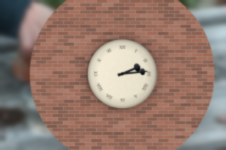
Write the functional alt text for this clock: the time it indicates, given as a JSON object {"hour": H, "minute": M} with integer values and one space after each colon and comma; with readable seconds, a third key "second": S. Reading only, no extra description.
{"hour": 2, "minute": 14}
